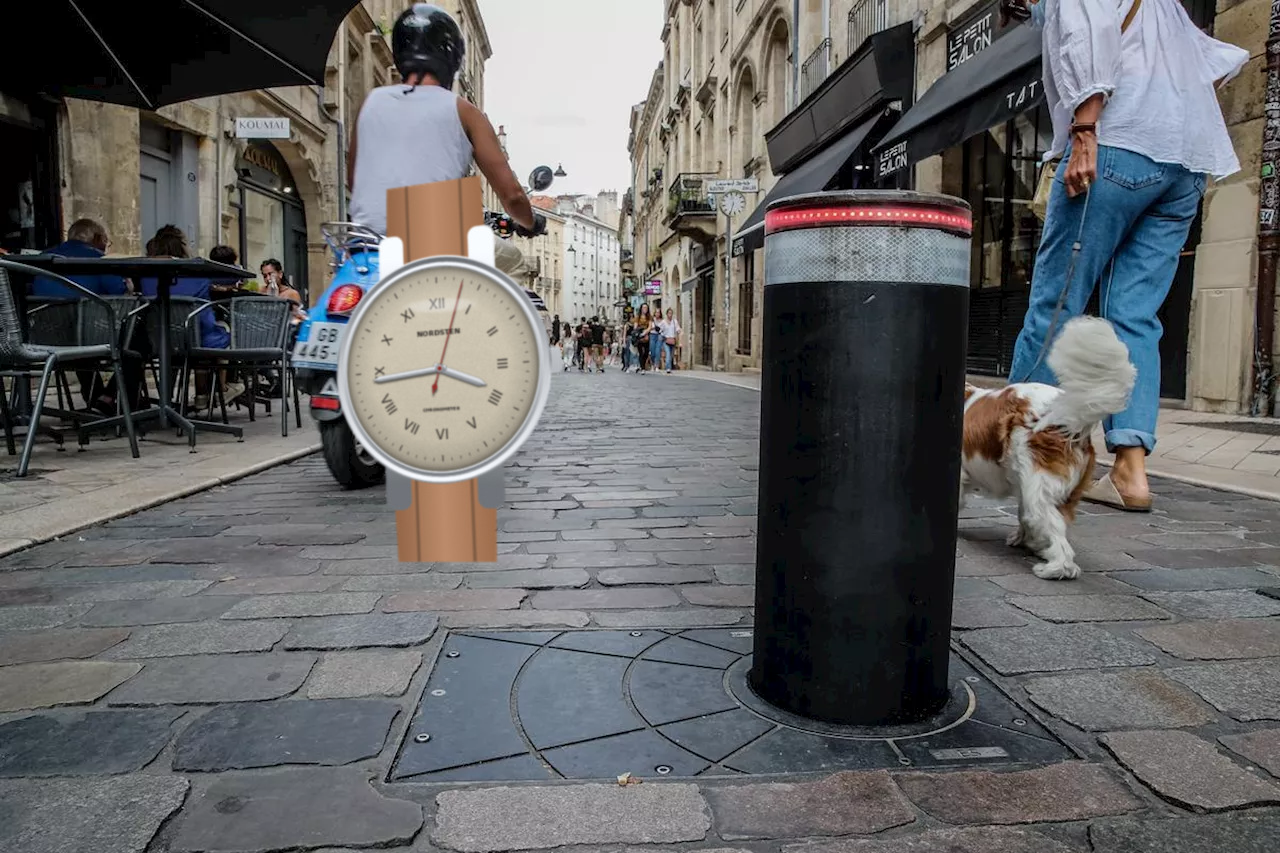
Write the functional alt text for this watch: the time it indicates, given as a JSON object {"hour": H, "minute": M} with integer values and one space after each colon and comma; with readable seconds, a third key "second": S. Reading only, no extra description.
{"hour": 3, "minute": 44, "second": 3}
